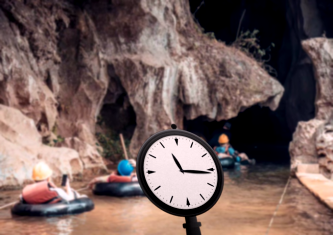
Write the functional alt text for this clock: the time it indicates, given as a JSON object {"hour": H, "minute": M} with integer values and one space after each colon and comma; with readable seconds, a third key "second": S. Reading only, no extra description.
{"hour": 11, "minute": 16}
